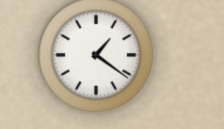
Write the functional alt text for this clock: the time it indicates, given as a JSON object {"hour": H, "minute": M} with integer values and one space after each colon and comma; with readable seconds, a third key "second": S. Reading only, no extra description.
{"hour": 1, "minute": 21}
